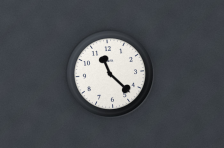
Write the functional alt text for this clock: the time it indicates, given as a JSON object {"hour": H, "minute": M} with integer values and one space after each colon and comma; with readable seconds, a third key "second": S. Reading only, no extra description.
{"hour": 11, "minute": 23}
